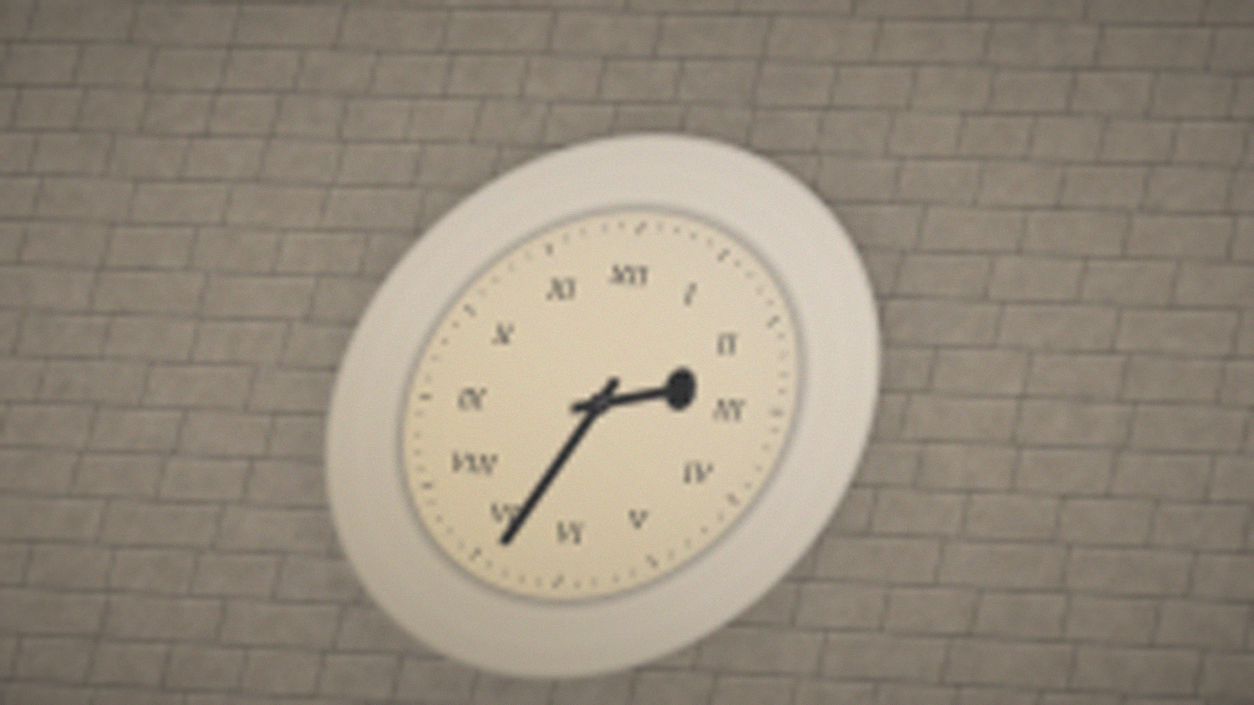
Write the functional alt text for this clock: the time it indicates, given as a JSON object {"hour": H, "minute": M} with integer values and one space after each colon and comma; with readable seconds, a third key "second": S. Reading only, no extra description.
{"hour": 2, "minute": 34}
